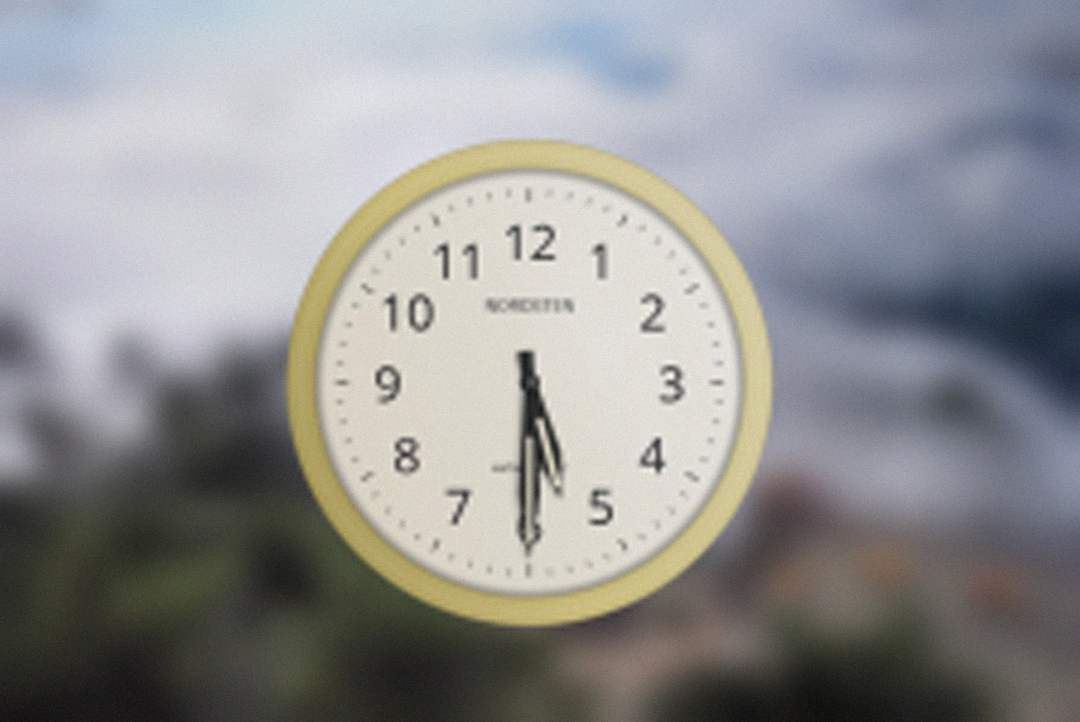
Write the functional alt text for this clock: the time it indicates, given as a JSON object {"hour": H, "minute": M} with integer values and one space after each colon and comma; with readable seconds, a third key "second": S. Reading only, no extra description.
{"hour": 5, "minute": 30}
